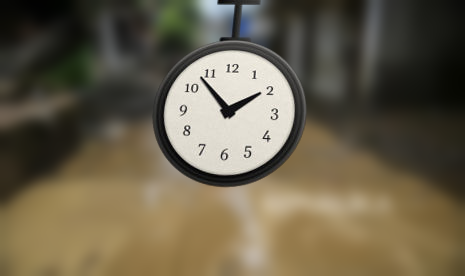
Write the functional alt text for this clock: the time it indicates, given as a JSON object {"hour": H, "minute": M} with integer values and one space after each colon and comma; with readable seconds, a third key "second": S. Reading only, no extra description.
{"hour": 1, "minute": 53}
